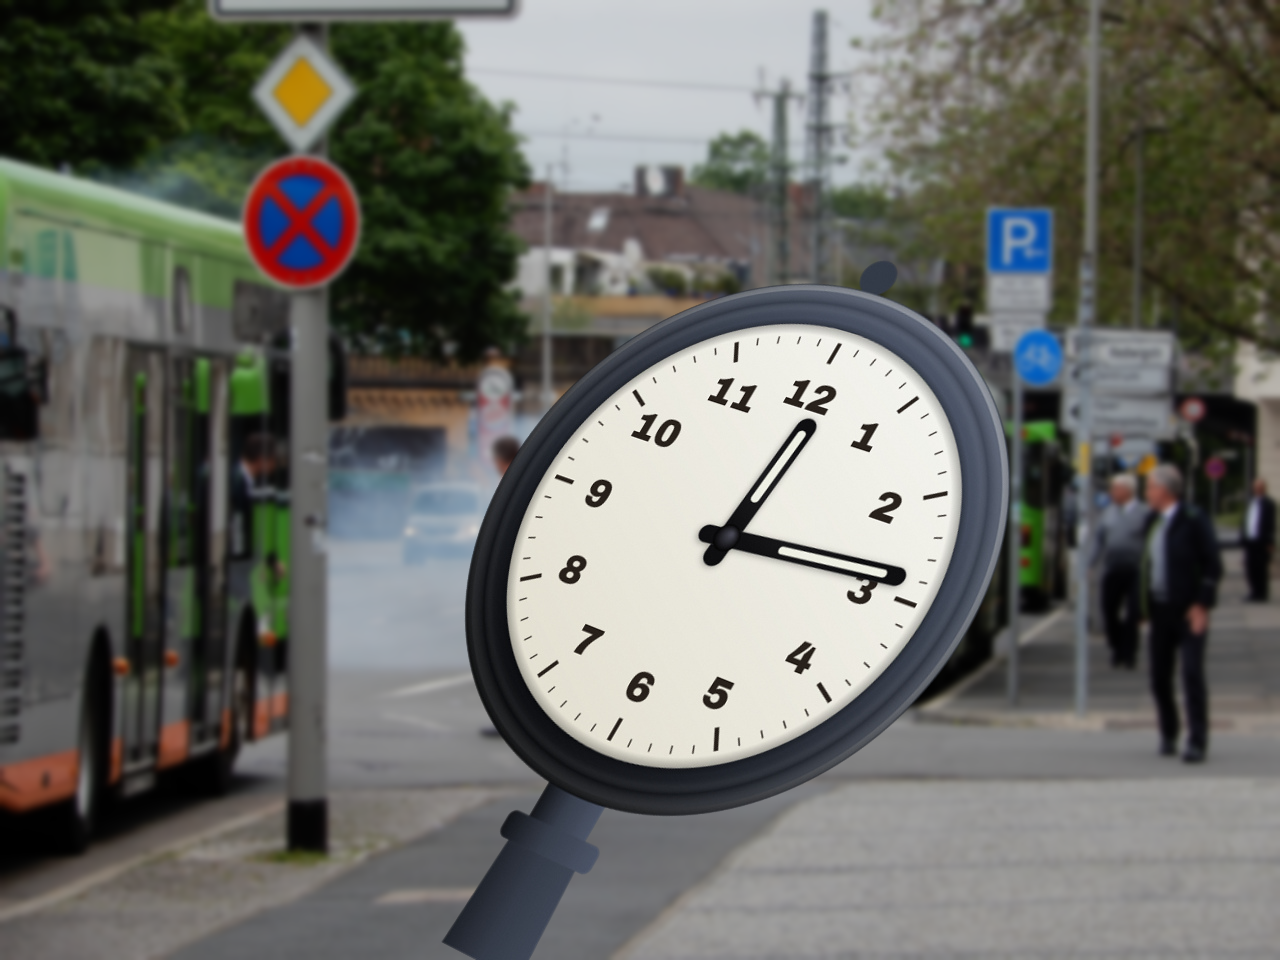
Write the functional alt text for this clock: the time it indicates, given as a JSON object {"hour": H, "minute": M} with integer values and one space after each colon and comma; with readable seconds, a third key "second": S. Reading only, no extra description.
{"hour": 12, "minute": 14}
